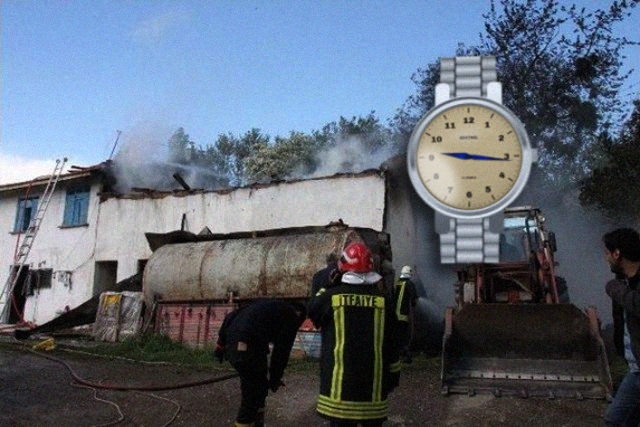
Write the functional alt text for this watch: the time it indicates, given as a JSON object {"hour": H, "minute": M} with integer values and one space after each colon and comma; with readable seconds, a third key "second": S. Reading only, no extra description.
{"hour": 9, "minute": 16}
